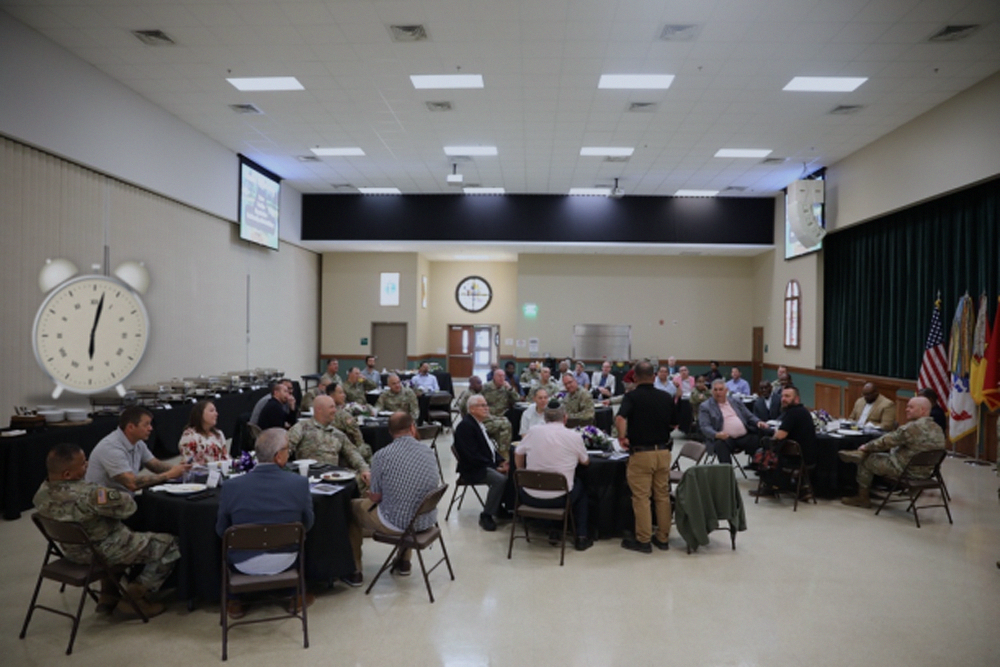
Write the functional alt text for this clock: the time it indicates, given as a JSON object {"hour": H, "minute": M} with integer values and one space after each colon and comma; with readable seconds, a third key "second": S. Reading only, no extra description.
{"hour": 6, "minute": 2}
